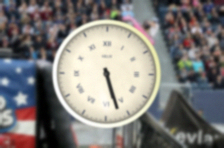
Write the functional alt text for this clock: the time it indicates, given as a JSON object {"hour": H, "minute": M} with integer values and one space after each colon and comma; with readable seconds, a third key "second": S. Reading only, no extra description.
{"hour": 5, "minute": 27}
